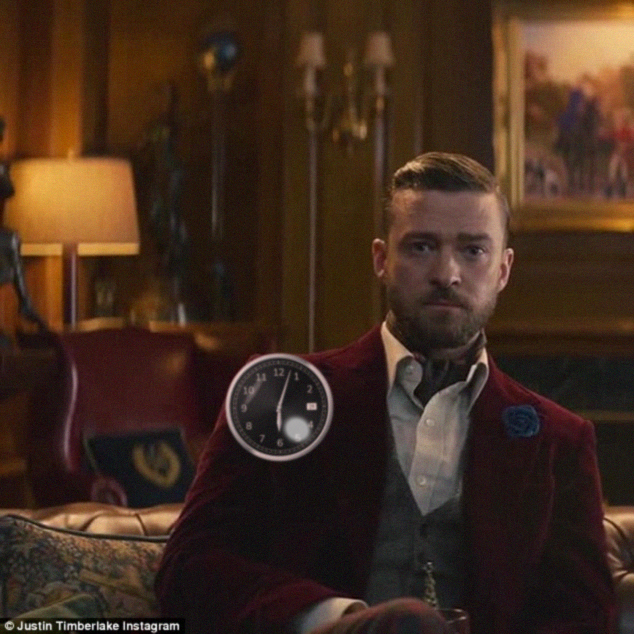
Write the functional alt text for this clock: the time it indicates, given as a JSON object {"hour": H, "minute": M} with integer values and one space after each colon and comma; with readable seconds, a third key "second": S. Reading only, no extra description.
{"hour": 6, "minute": 3}
